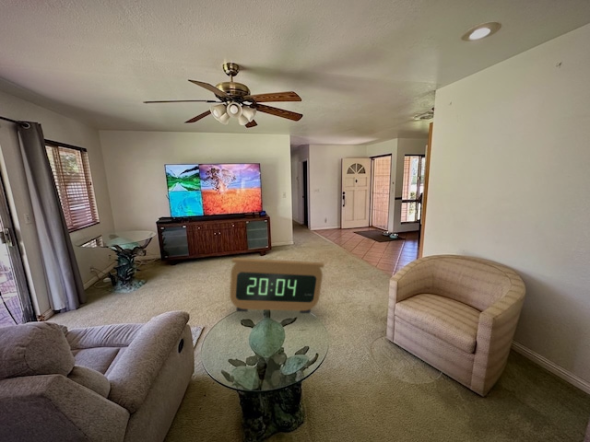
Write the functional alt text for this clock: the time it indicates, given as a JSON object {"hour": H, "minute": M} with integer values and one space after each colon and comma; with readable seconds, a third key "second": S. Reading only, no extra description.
{"hour": 20, "minute": 4}
